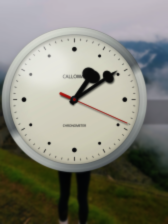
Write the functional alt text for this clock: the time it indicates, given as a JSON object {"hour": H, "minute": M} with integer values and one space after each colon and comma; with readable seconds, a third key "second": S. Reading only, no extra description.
{"hour": 1, "minute": 9, "second": 19}
